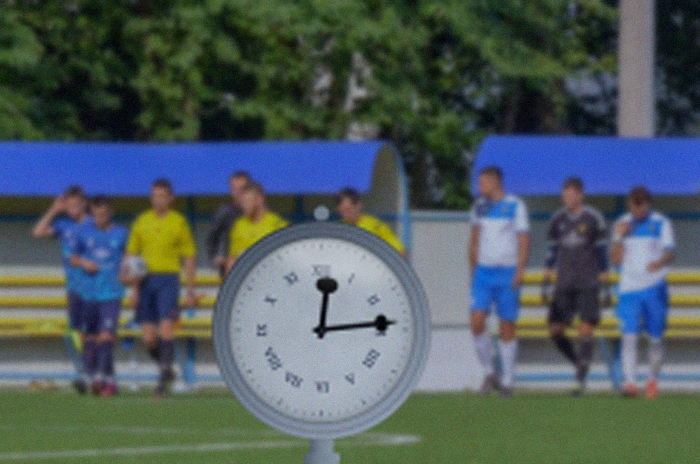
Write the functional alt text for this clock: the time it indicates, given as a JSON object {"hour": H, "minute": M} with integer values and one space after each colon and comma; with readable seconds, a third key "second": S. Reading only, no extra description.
{"hour": 12, "minute": 14}
